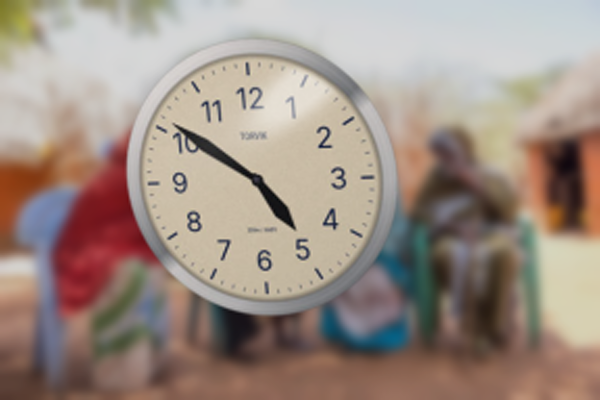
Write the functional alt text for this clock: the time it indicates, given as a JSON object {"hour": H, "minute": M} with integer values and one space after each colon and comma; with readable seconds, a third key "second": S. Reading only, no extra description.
{"hour": 4, "minute": 51}
